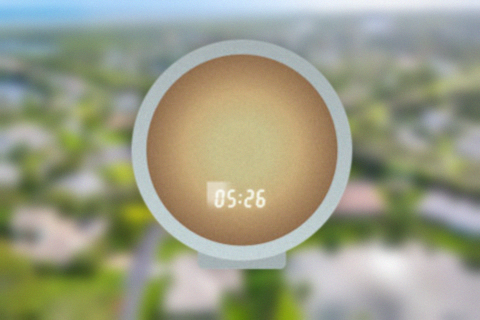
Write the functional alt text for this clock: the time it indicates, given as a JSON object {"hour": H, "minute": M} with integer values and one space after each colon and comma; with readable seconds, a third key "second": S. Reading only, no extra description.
{"hour": 5, "minute": 26}
